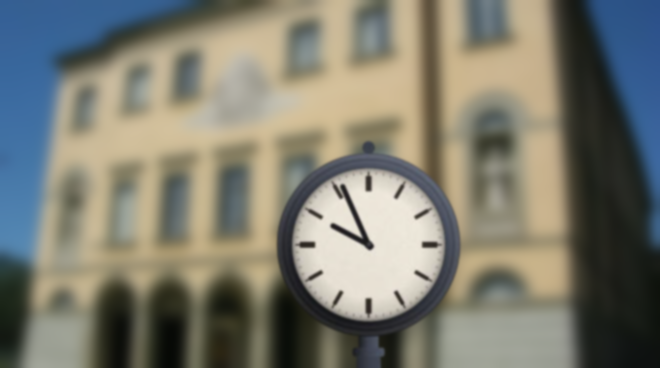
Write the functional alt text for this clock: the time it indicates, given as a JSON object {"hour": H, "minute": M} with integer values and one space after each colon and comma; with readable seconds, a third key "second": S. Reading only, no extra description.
{"hour": 9, "minute": 56}
